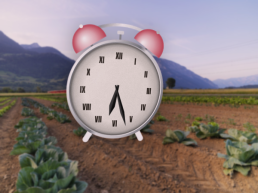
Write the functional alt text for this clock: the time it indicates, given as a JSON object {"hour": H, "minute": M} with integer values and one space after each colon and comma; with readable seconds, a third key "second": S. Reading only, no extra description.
{"hour": 6, "minute": 27}
